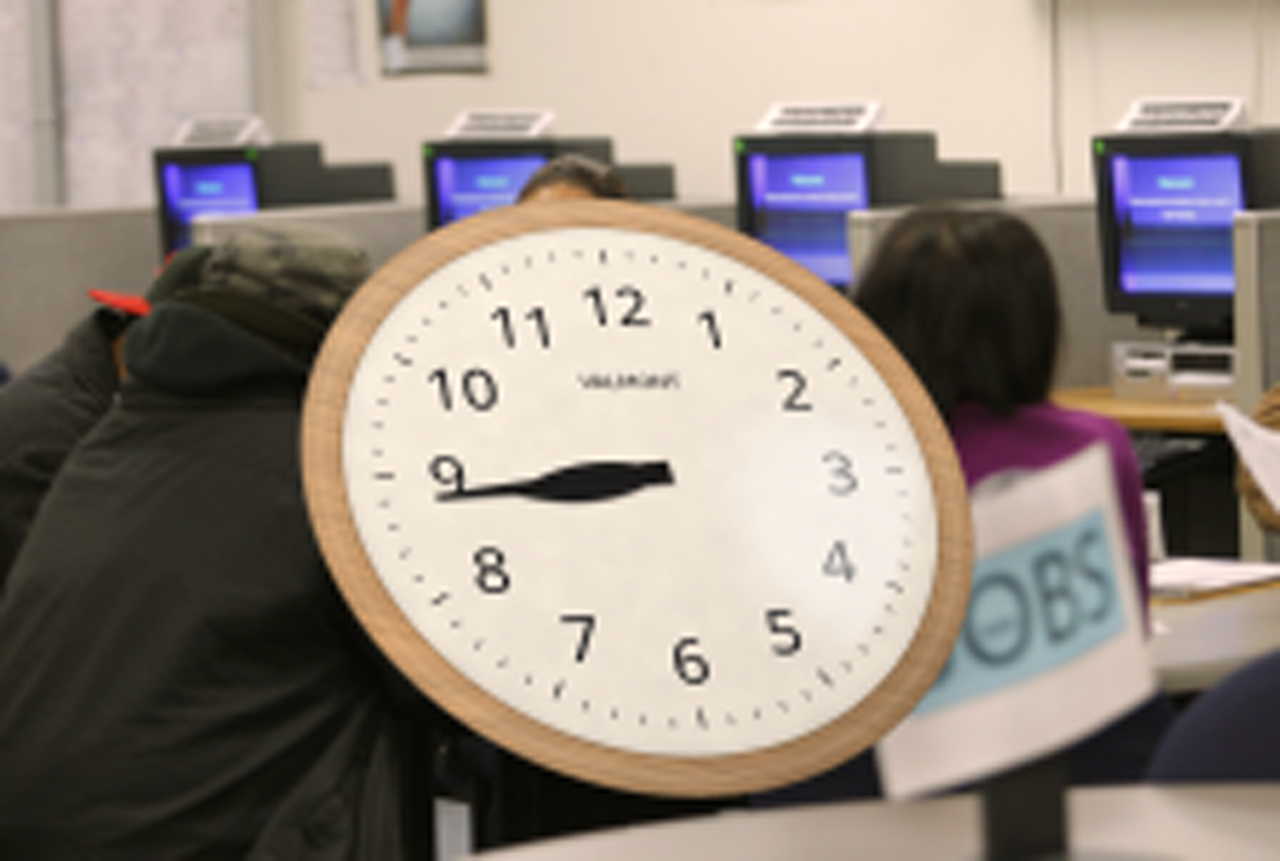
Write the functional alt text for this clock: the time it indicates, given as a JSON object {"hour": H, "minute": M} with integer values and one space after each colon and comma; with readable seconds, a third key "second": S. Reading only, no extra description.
{"hour": 8, "minute": 44}
